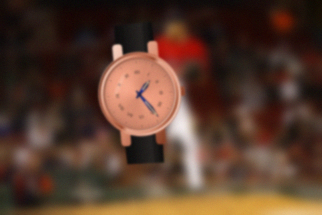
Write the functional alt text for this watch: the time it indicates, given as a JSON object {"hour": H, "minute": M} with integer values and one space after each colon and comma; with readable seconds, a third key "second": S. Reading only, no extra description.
{"hour": 1, "minute": 24}
